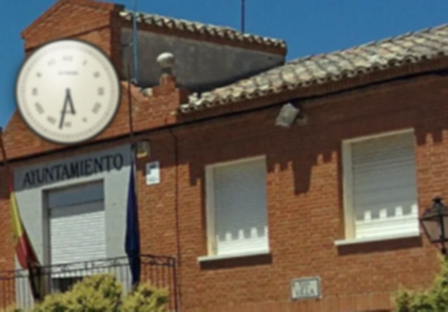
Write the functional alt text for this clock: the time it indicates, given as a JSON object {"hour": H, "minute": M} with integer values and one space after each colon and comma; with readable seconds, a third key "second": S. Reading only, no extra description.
{"hour": 5, "minute": 32}
